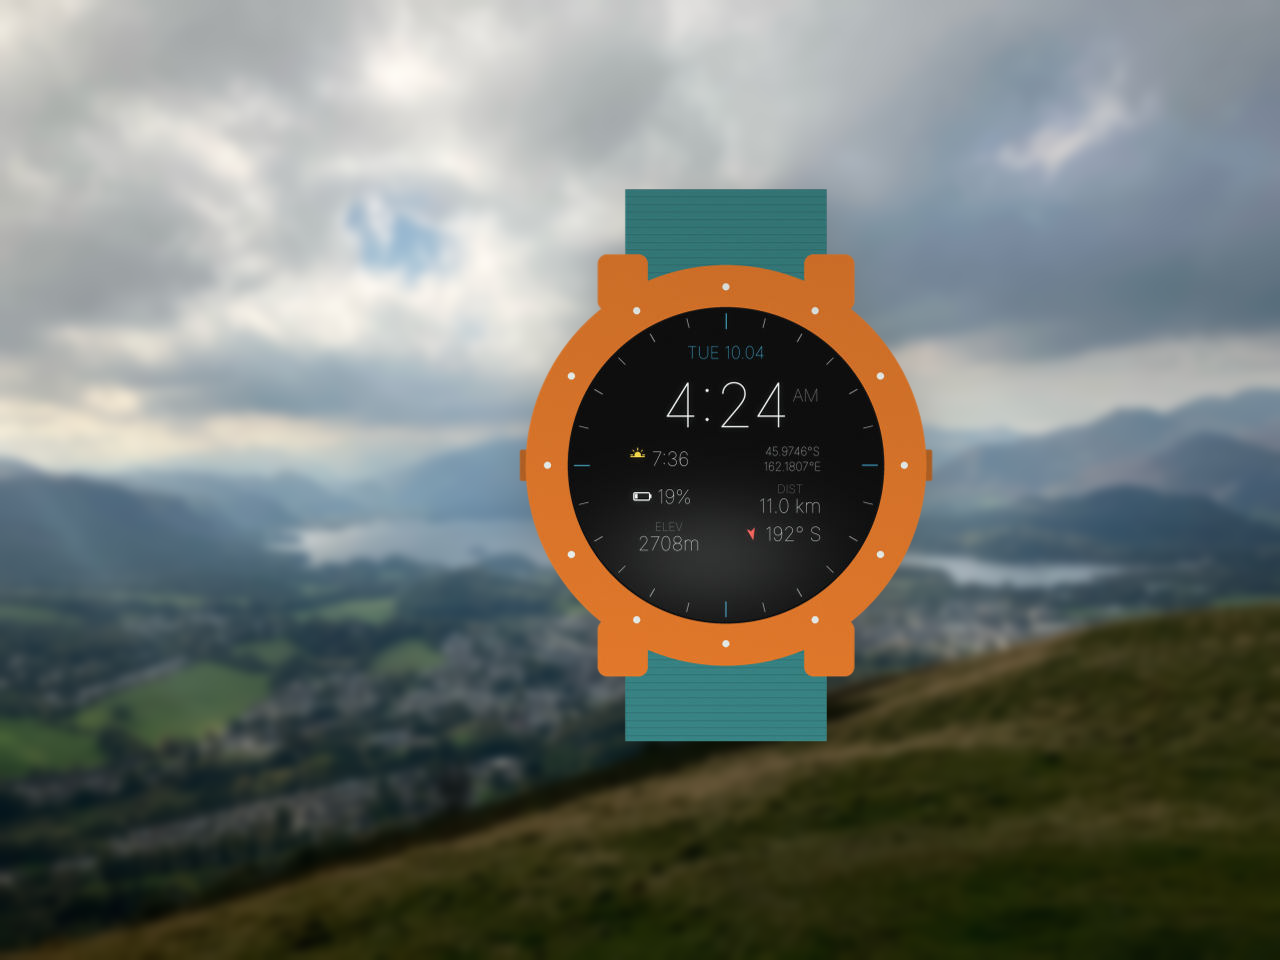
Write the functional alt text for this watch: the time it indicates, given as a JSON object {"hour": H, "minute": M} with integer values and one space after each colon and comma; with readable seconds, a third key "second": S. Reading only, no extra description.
{"hour": 4, "minute": 24}
